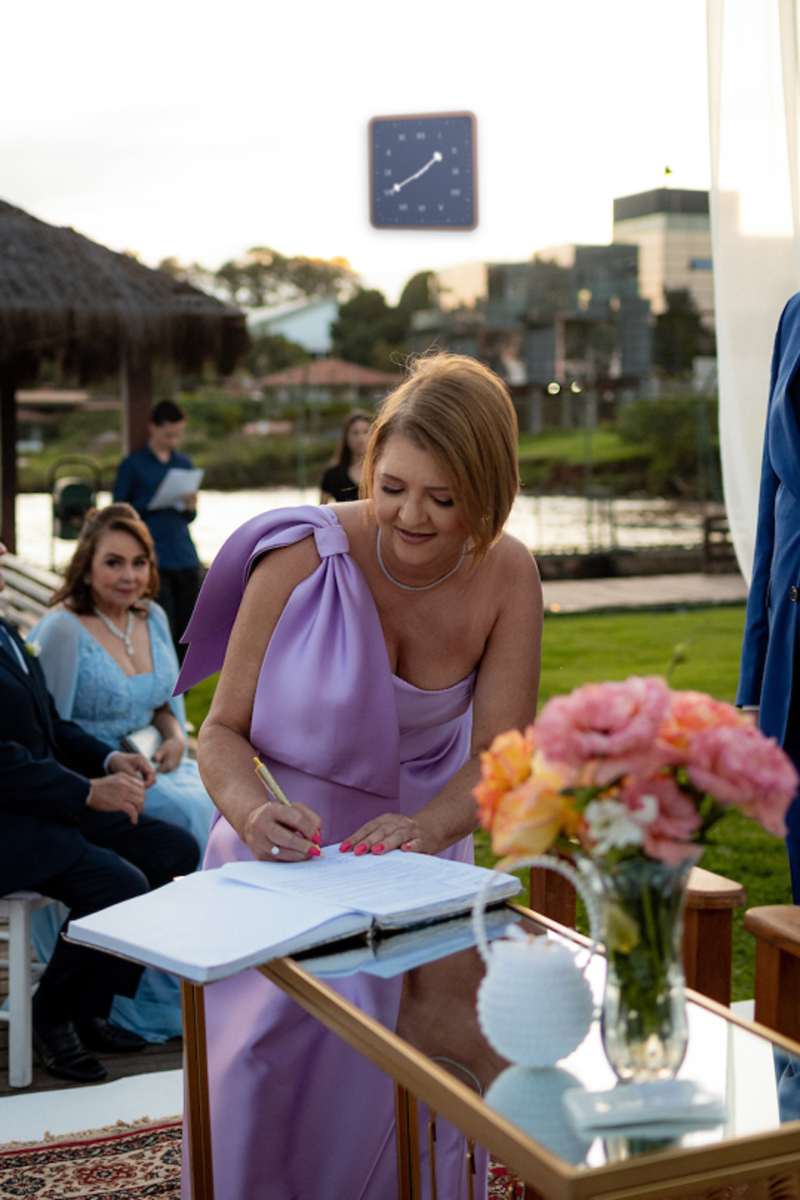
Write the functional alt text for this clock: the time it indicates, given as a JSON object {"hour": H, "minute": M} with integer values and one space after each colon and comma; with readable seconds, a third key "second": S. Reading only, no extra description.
{"hour": 1, "minute": 40}
